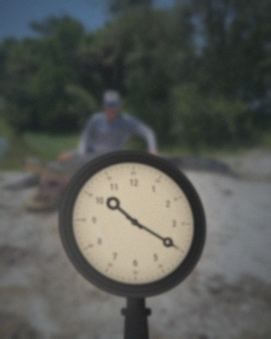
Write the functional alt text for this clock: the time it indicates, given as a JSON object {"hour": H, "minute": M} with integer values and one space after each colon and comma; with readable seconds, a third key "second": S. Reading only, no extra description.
{"hour": 10, "minute": 20}
